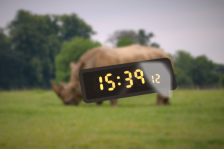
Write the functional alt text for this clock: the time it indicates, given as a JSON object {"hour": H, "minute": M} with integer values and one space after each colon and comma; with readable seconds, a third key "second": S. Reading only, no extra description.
{"hour": 15, "minute": 39, "second": 12}
